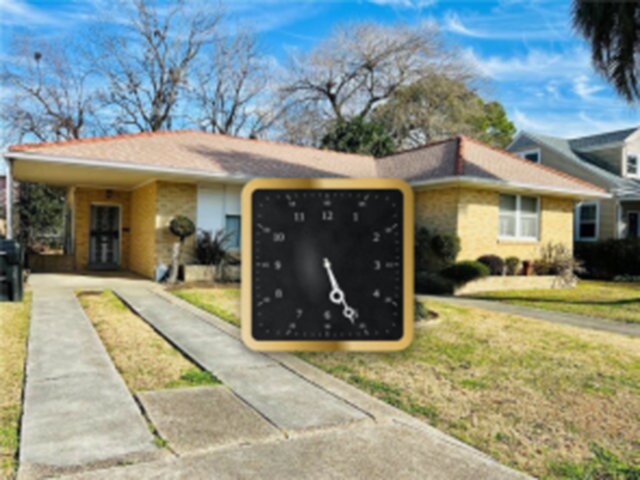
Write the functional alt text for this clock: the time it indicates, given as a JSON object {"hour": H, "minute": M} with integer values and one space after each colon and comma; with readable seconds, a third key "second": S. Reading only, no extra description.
{"hour": 5, "minute": 26}
